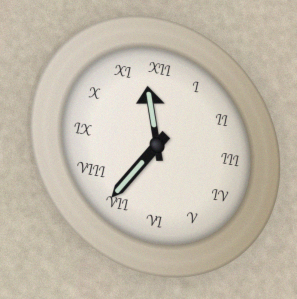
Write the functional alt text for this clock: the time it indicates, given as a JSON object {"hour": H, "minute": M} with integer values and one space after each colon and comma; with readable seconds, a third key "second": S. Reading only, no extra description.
{"hour": 11, "minute": 36}
